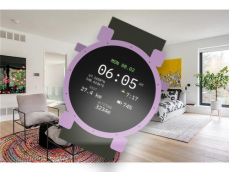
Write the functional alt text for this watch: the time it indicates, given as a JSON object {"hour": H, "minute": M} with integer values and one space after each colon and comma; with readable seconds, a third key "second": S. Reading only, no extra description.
{"hour": 6, "minute": 5}
